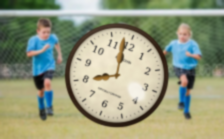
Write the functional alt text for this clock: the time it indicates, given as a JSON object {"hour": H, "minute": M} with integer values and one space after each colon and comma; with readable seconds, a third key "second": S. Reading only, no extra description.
{"hour": 7, "minute": 58}
